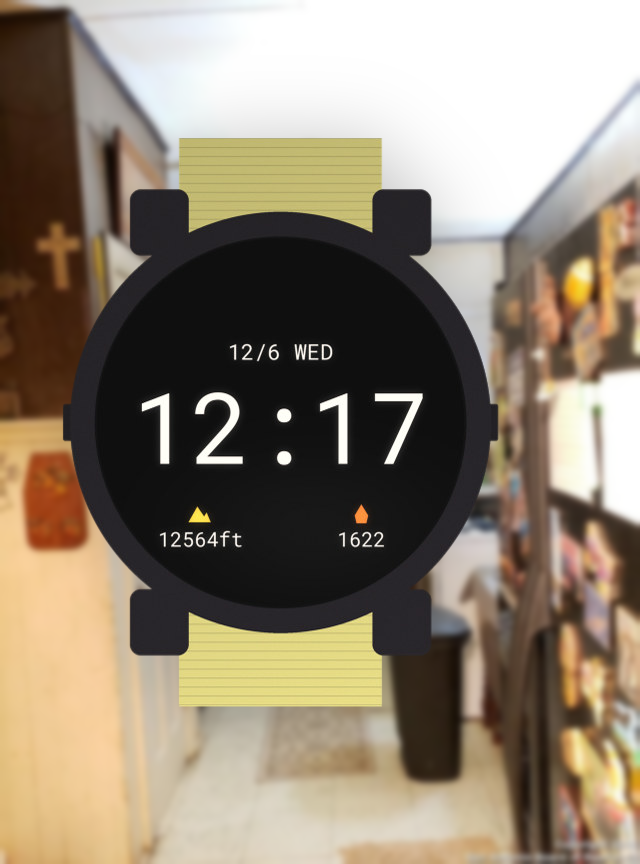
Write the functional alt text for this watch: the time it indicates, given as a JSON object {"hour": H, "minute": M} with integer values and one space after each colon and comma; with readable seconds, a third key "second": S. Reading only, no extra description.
{"hour": 12, "minute": 17}
